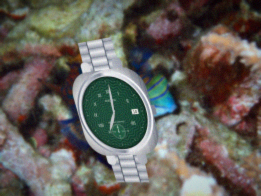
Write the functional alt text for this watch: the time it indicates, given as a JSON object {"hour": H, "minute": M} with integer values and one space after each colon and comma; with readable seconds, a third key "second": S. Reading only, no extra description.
{"hour": 7, "minute": 1}
